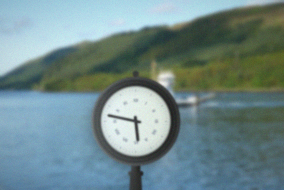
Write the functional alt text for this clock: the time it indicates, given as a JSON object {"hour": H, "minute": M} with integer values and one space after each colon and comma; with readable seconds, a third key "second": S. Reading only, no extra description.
{"hour": 5, "minute": 47}
